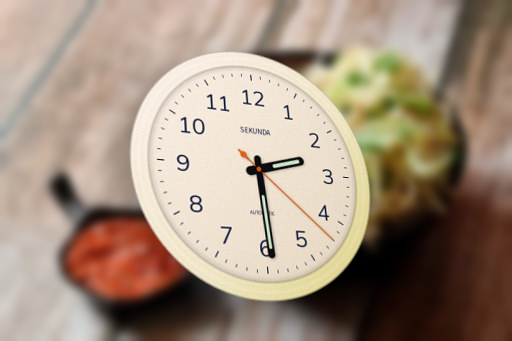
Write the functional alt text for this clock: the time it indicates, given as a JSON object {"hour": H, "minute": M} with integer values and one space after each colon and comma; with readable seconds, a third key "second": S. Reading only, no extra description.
{"hour": 2, "minute": 29, "second": 22}
